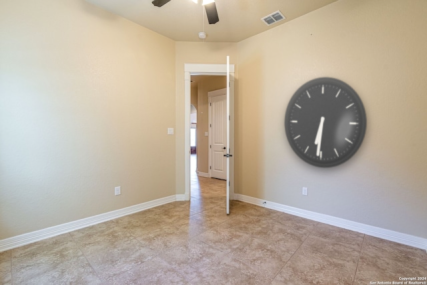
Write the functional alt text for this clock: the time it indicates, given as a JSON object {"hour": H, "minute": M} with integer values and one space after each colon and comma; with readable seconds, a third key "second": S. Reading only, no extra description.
{"hour": 6, "minute": 31}
